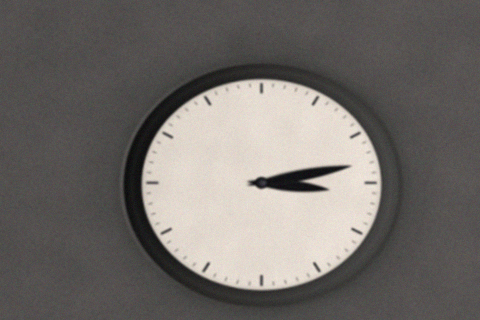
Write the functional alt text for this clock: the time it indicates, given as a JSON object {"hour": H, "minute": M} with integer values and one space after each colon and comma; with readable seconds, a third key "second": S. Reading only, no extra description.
{"hour": 3, "minute": 13}
